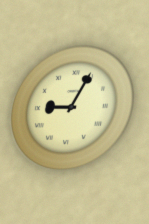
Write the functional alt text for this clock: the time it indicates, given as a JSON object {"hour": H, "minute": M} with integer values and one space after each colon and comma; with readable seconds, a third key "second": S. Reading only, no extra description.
{"hour": 9, "minute": 4}
